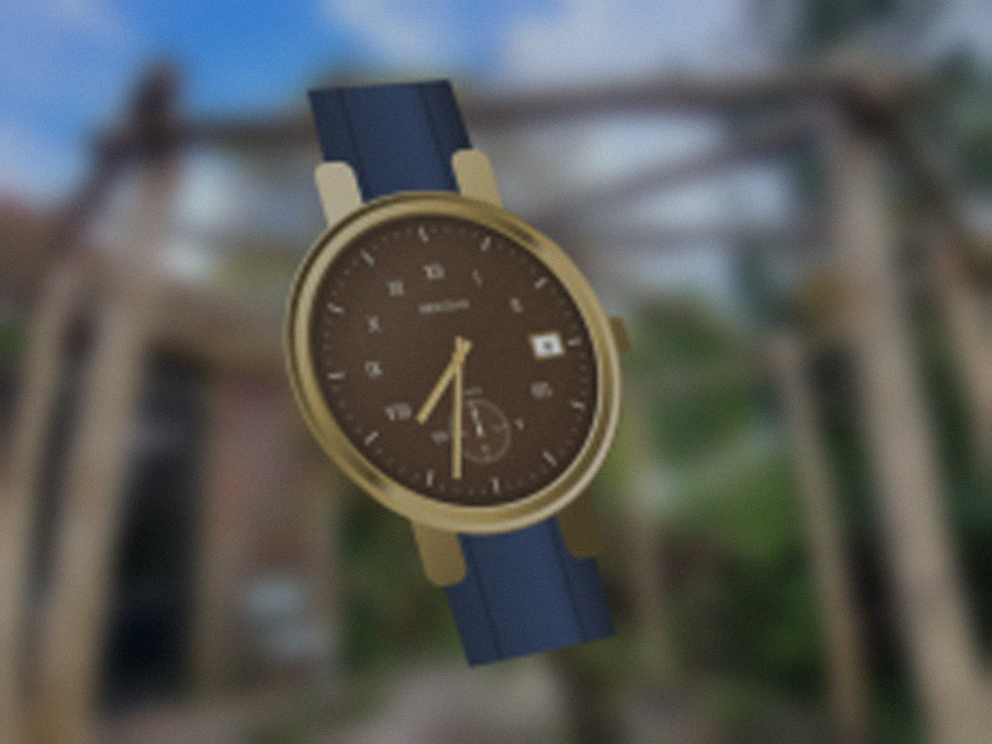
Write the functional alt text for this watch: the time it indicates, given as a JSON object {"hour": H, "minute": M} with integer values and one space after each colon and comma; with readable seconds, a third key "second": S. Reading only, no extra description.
{"hour": 7, "minute": 33}
